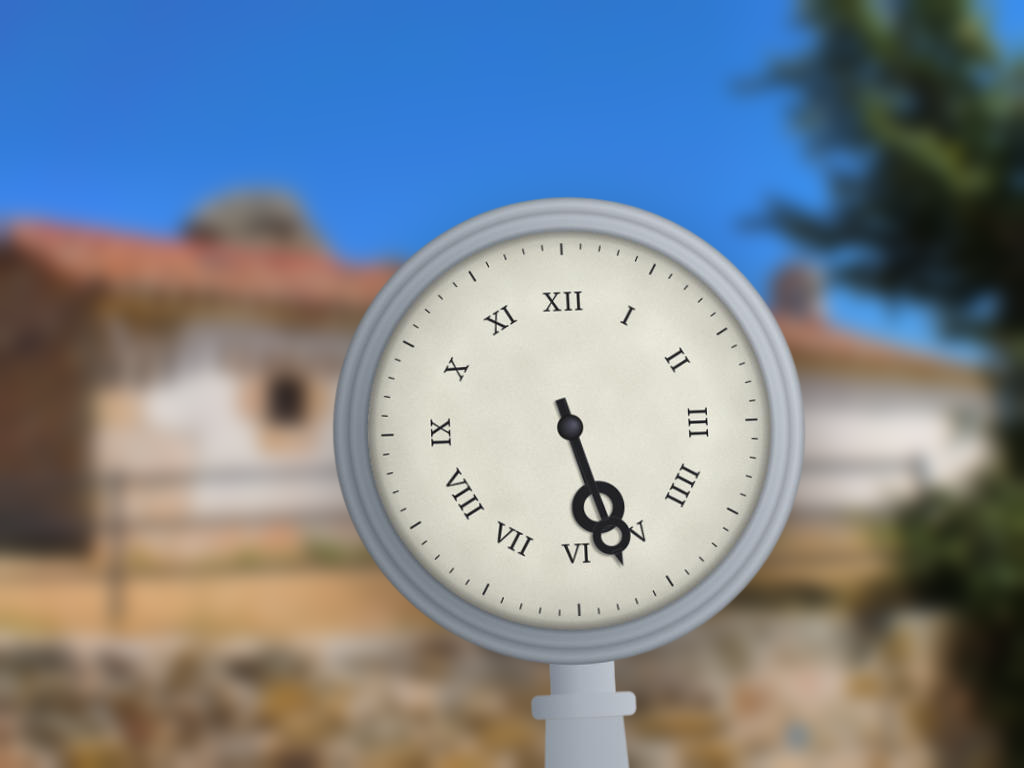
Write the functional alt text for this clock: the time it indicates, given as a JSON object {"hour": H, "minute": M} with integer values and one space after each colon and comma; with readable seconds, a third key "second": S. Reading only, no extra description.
{"hour": 5, "minute": 27}
